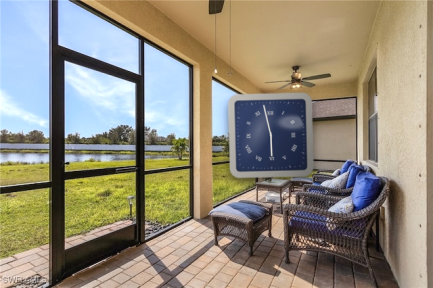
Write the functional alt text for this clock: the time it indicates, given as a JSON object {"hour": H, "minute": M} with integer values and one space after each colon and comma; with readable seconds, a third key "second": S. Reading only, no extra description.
{"hour": 5, "minute": 58}
